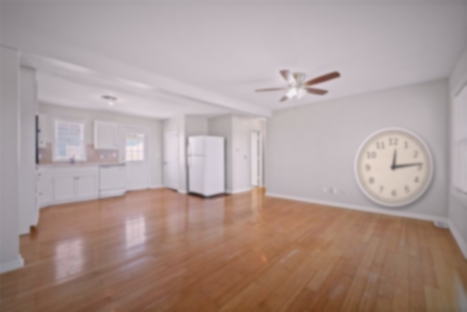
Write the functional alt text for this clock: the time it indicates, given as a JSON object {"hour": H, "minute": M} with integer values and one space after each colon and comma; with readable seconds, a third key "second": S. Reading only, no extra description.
{"hour": 12, "minute": 14}
